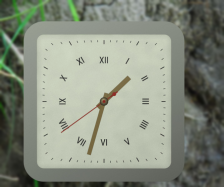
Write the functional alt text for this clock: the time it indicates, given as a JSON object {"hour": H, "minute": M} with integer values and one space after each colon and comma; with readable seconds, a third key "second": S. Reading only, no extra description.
{"hour": 1, "minute": 32, "second": 39}
